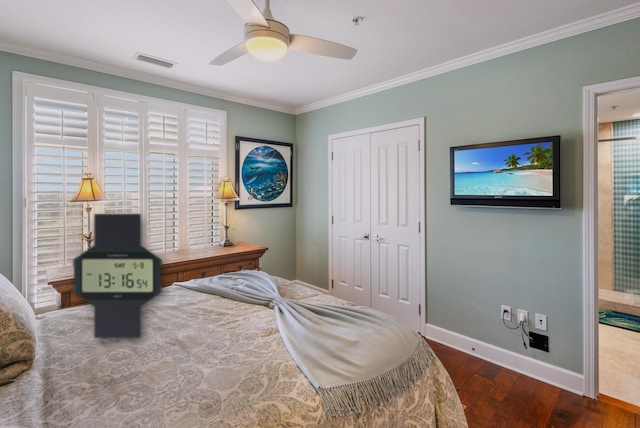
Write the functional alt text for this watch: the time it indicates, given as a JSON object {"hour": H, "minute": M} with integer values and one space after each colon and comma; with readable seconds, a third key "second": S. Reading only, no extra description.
{"hour": 13, "minute": 16}
